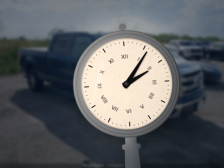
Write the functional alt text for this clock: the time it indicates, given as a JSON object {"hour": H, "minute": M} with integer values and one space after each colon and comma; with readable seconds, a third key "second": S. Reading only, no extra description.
{"hour": 2, "minute": 6}
